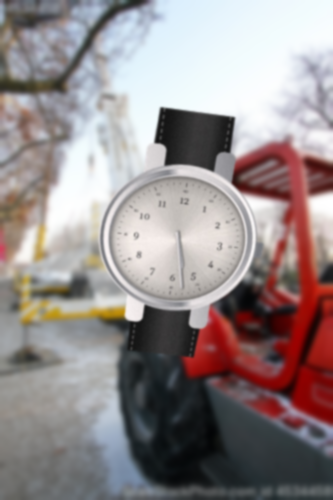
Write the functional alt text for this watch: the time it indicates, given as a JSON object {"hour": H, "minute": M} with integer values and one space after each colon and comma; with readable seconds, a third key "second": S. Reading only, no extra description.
{"hour": 5, "minute": 28}
